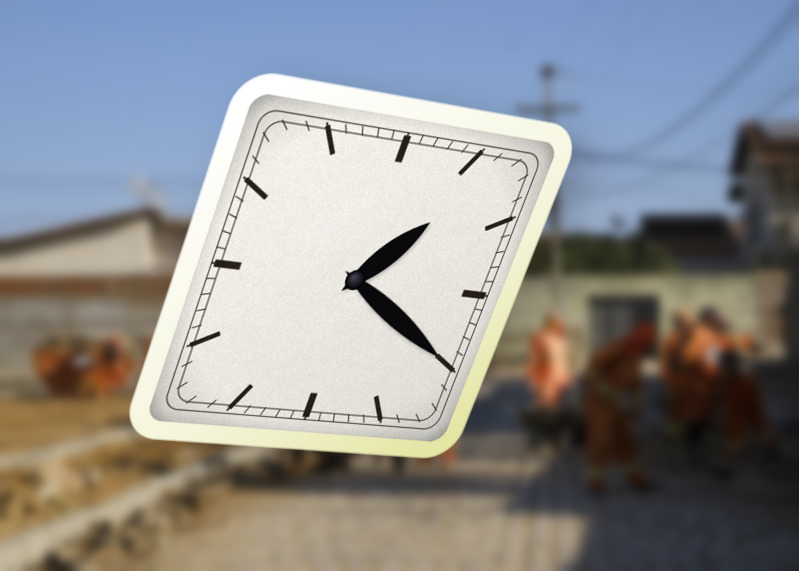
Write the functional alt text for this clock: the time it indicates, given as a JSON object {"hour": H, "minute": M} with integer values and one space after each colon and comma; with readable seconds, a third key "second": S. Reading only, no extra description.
{"hour": 1, "minute": 20}
